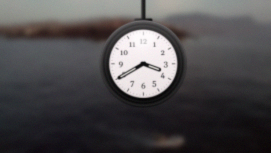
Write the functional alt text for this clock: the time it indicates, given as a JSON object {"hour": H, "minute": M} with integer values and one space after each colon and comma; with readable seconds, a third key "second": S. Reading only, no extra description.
{"hour": 3, "minute": 40}
